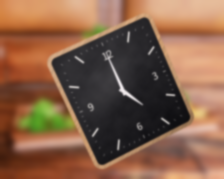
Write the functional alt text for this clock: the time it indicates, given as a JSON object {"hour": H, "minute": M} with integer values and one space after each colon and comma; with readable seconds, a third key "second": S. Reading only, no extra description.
{"hour": 5, "minute": 0}
